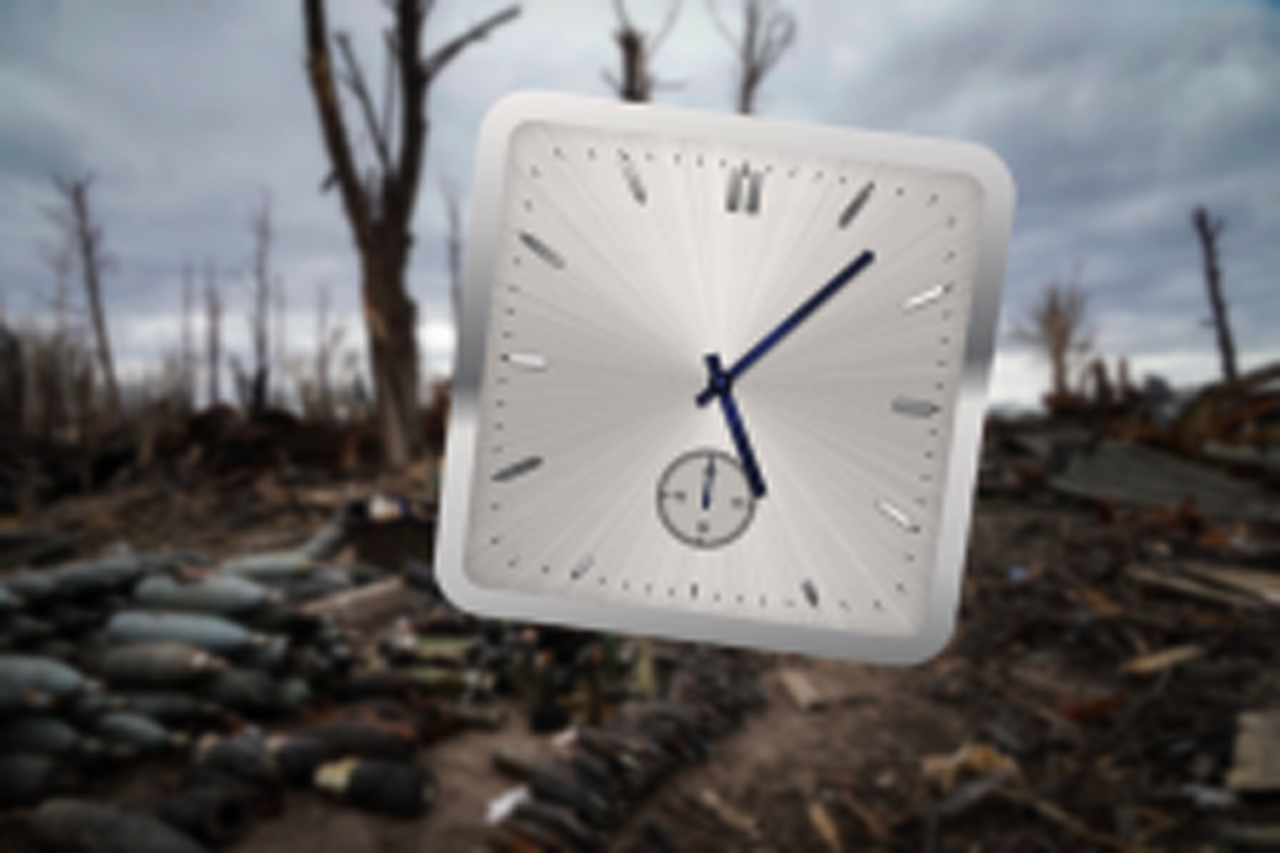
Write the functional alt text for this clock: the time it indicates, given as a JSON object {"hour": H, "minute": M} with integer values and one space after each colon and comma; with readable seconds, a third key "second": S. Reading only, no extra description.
{"hour": 5, "minute": 7}
